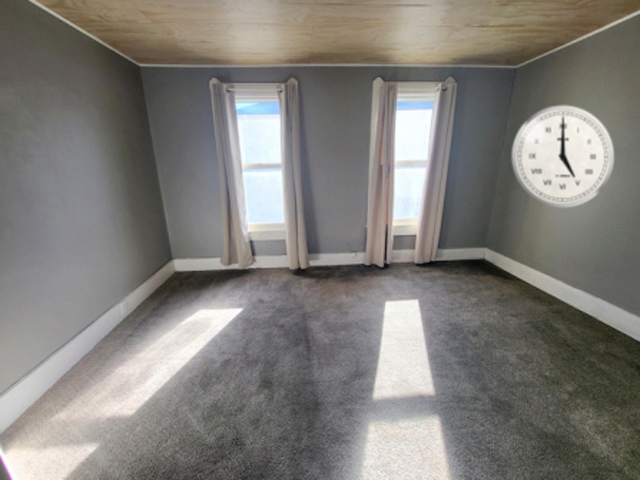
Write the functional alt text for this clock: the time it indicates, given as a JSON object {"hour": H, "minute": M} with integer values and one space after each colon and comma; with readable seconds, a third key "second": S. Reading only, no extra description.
{"hour": 5, "minute": 0}
